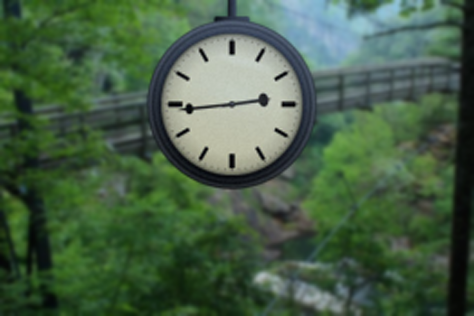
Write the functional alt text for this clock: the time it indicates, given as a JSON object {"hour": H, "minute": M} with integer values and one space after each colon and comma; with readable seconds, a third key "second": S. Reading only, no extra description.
{"hour": 2, "minute": 44}
